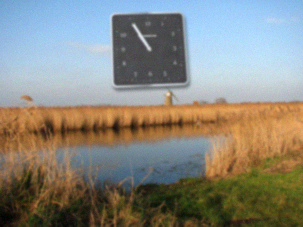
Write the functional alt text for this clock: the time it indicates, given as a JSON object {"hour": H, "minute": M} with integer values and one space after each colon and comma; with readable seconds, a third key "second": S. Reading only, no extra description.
{"hour": 10, "minute": 55}
